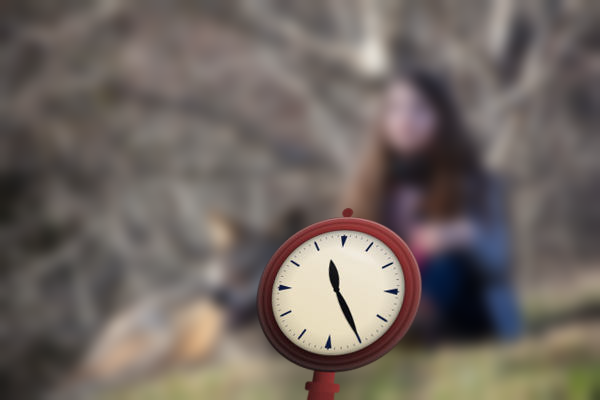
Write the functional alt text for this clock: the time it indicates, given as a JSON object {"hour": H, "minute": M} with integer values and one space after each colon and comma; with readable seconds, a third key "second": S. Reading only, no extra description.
{"hour": 11, "minute": 25}
